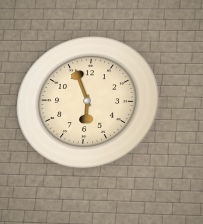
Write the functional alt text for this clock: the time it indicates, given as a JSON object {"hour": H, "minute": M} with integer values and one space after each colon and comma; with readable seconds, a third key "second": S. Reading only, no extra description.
{"hour": 5, "minute": 56}
